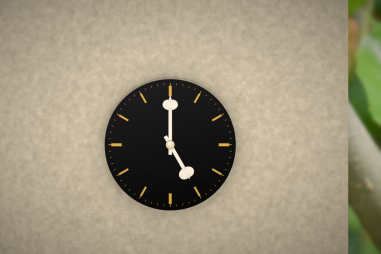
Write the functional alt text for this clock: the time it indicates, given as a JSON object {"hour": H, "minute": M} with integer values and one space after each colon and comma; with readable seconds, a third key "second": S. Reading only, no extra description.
{"hour": 5, "minute": 0}
